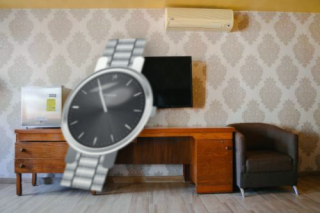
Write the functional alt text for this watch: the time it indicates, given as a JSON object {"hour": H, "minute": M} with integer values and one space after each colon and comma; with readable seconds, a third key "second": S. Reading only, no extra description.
{"hour": 10, "minute": 55}
